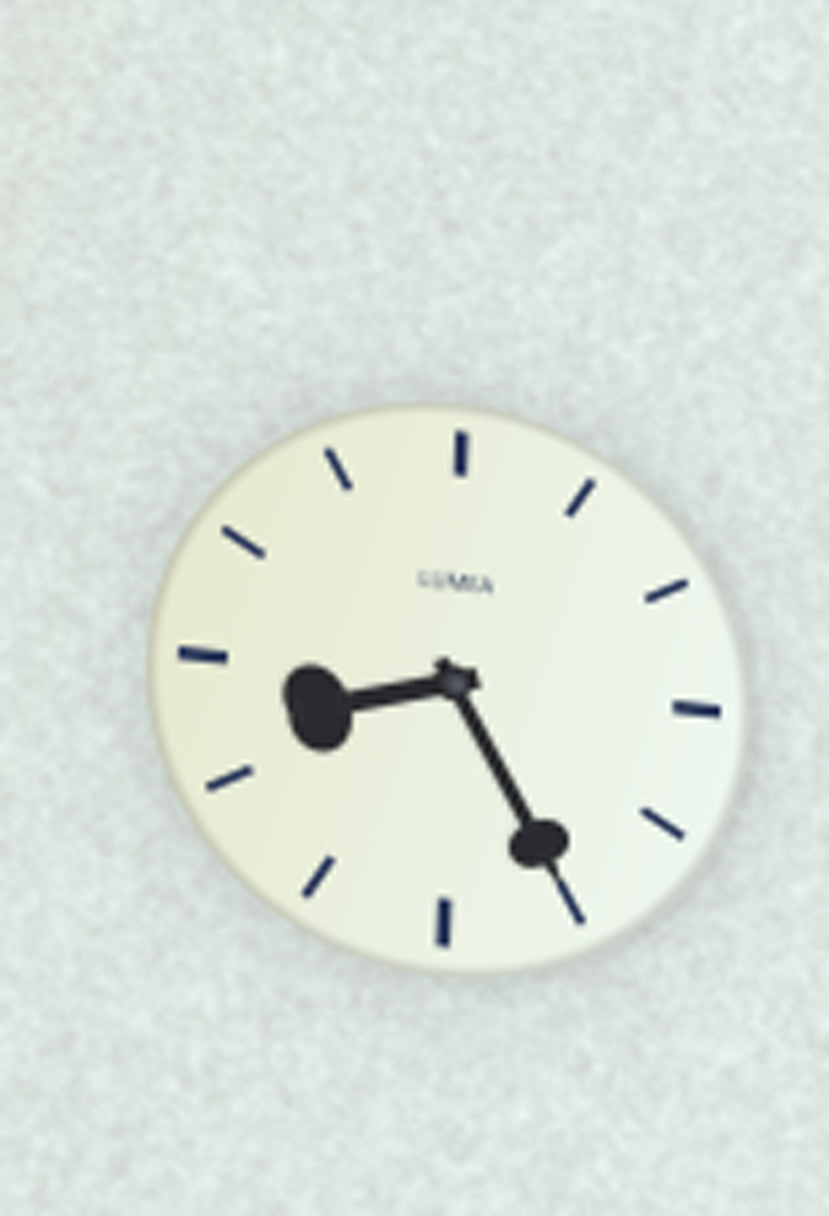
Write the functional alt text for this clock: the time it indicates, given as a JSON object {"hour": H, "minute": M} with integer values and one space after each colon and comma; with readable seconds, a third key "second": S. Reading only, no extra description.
{"hour": 8, "minute": 25}
